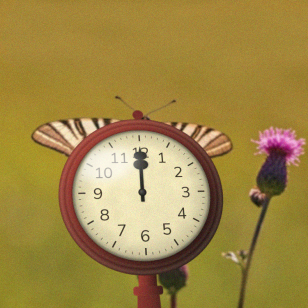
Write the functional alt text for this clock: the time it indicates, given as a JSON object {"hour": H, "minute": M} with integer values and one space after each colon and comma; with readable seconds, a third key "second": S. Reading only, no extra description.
{"hour": 12, "minute": 0}
